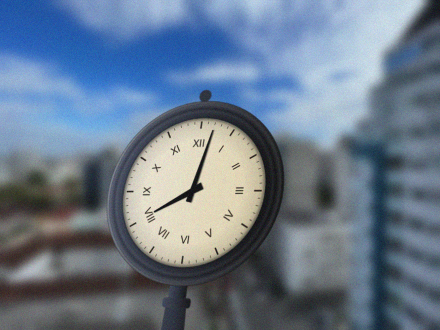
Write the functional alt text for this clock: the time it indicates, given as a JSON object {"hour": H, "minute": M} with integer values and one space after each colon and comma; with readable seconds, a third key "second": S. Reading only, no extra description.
{"hour": 8, "minute": 2}
